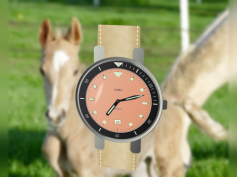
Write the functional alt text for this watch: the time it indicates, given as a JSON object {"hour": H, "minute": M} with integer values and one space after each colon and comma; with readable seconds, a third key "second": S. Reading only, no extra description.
{"hour": 7, "minute": 12}
